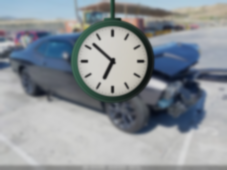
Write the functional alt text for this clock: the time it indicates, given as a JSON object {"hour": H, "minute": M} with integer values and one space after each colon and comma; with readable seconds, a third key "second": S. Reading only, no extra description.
{"hour": 6, "minute": 52}
